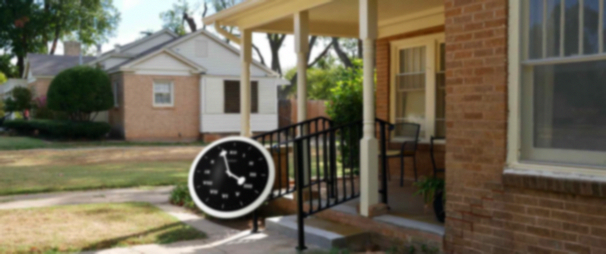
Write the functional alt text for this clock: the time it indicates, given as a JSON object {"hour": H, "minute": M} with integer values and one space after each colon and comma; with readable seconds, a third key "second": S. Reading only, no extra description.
{"hour": 3, "minute": 56}
